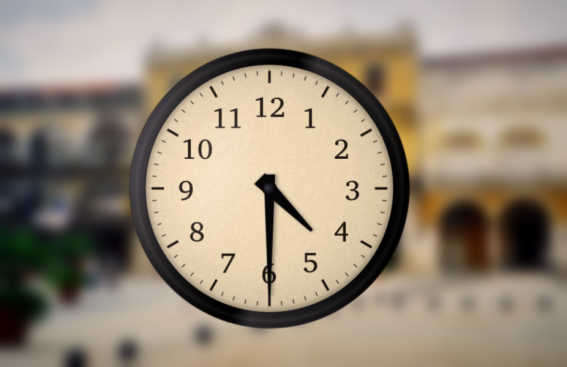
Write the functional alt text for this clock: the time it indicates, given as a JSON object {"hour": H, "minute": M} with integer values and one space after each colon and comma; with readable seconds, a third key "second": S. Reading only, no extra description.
{"hour": 4, "minute": 30}
